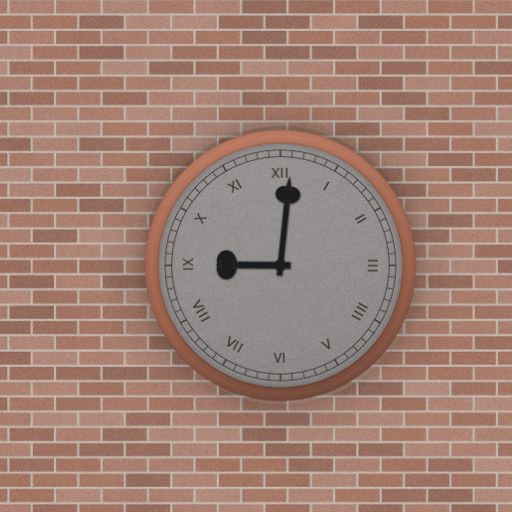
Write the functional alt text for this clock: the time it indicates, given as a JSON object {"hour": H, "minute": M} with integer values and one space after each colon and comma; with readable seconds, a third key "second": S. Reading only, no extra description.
{"hour": 9, "minute": 1}
